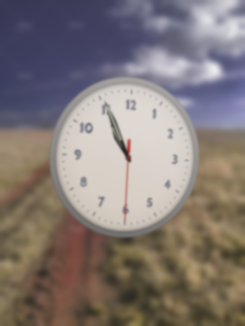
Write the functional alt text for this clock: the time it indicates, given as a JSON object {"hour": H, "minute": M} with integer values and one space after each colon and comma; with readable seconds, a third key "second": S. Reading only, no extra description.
{"hour": 10, "minute": 55, "second": 30}
